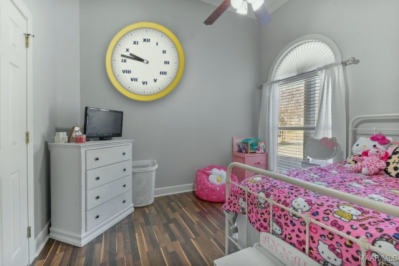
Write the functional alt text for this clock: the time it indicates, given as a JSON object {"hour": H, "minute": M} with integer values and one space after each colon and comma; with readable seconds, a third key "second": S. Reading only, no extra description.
{"hour": 9, "minute": 47}
